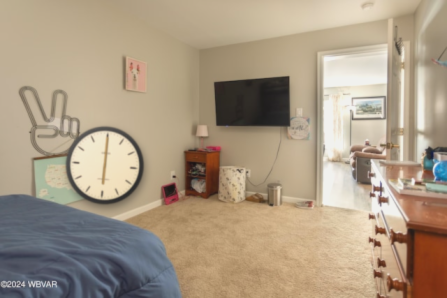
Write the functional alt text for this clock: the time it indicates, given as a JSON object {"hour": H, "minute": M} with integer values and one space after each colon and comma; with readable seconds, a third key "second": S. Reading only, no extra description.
{"hour": 6, "minute": 0}
